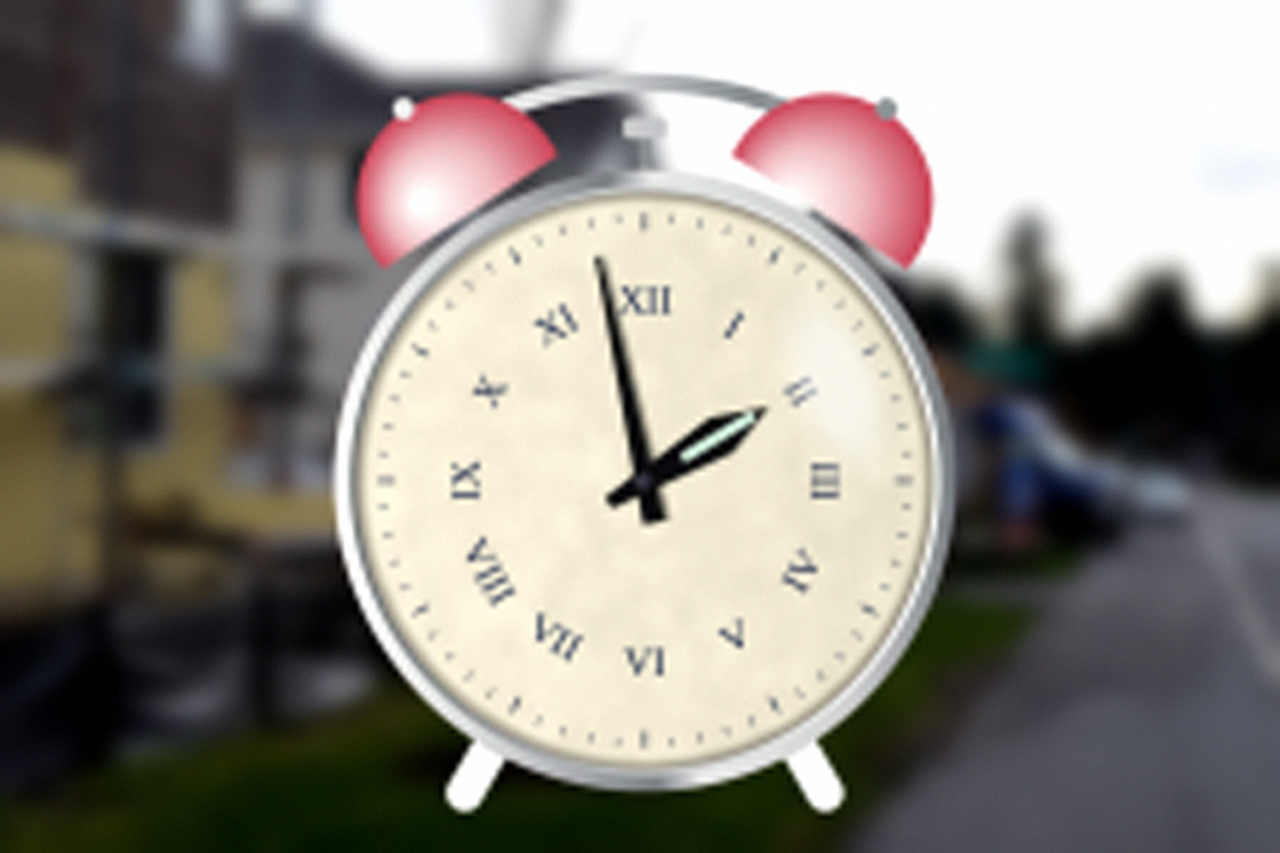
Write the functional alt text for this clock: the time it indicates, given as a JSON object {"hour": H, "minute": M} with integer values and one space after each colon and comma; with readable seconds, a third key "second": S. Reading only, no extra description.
{"hour": 1, "minute": 58}
